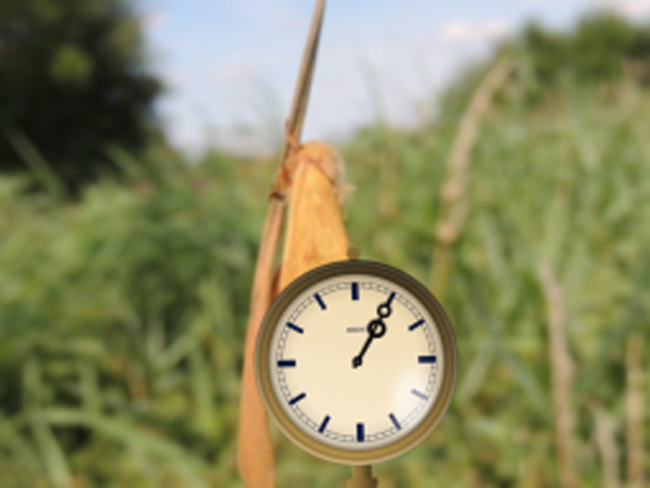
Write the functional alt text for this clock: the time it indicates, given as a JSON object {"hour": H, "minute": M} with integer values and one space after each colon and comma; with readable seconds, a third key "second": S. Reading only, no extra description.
{"hour": 1, "minute": 5}
